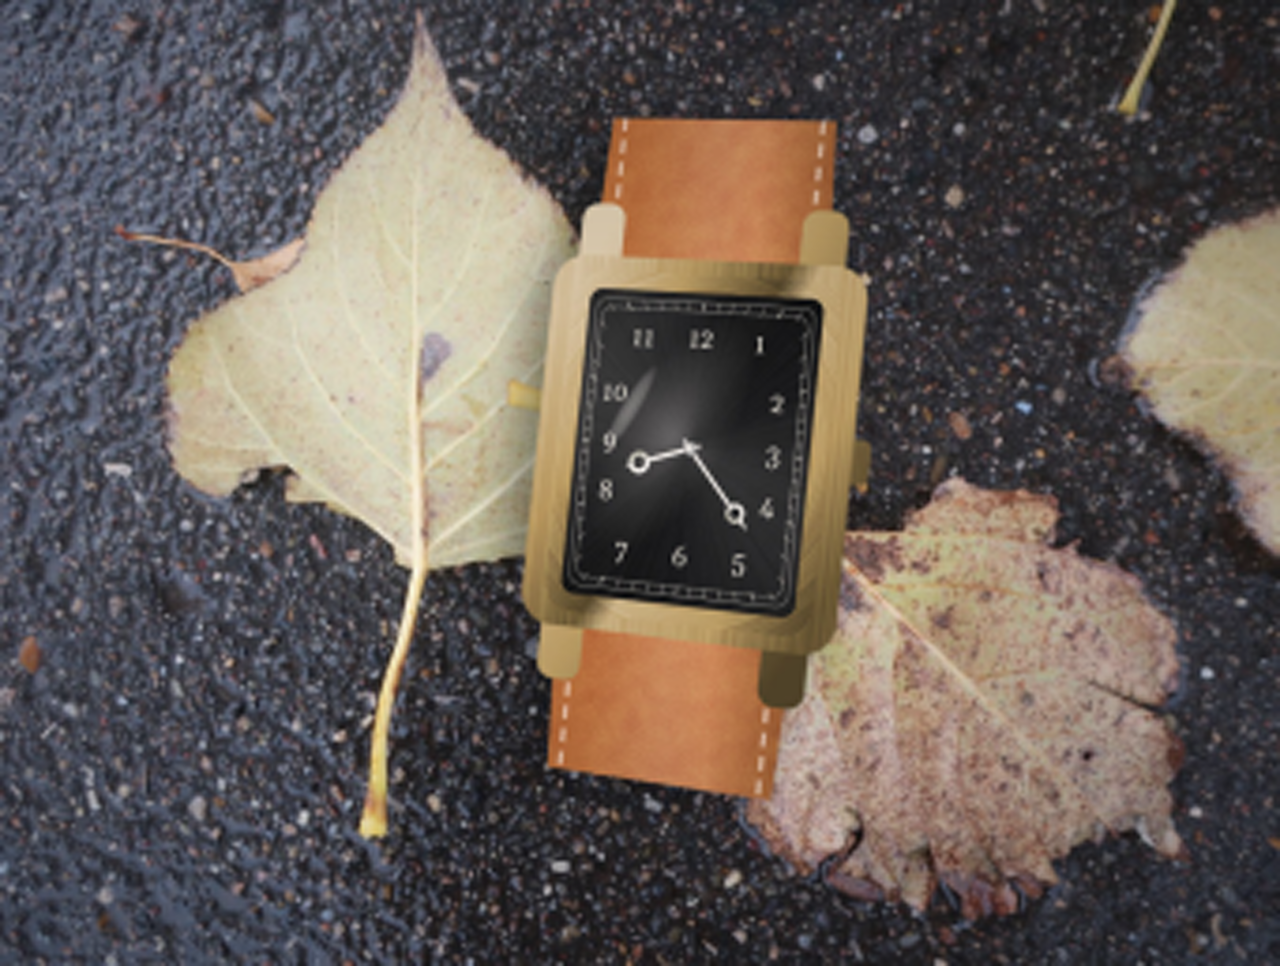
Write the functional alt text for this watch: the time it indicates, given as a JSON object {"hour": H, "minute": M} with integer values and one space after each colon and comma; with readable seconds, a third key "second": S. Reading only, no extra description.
{"hour": 8, "minute": 23}
